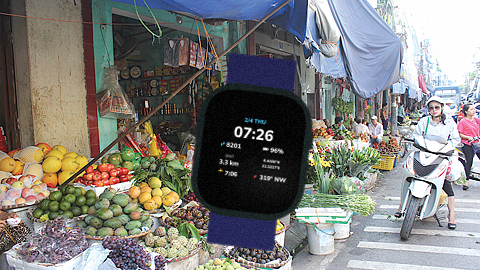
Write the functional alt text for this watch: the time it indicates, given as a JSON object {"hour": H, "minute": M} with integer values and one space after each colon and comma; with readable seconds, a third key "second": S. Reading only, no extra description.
{"hour": 7, "minute": 26}
